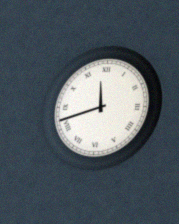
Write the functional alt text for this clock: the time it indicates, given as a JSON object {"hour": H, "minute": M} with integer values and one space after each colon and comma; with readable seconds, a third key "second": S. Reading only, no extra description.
{"hour": 11, "minute": 42}
